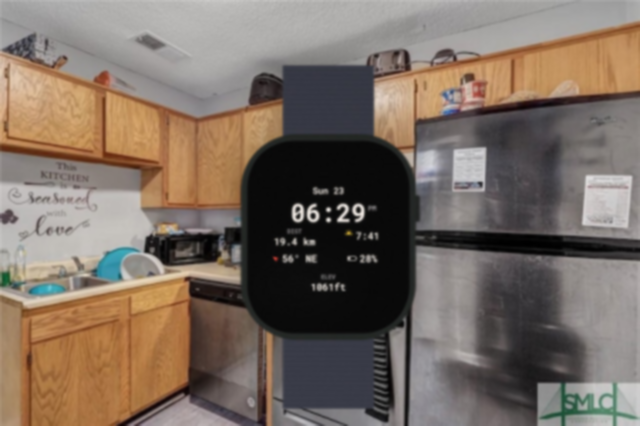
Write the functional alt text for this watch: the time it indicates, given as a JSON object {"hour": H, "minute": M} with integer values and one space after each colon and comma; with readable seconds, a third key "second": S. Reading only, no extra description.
{"hour": 6, "minute": 29}
